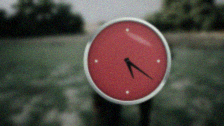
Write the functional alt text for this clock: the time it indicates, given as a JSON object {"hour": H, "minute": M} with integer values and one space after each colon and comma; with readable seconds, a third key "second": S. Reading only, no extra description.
{"hour": 5, "minute": 21}
